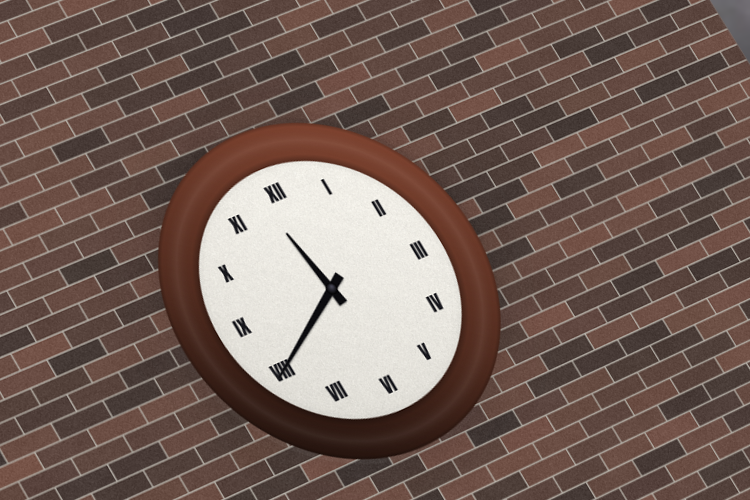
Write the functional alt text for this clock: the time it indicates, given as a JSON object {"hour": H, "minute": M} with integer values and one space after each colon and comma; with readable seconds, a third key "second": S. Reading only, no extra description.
{"hour": 11, "minute": 40}
